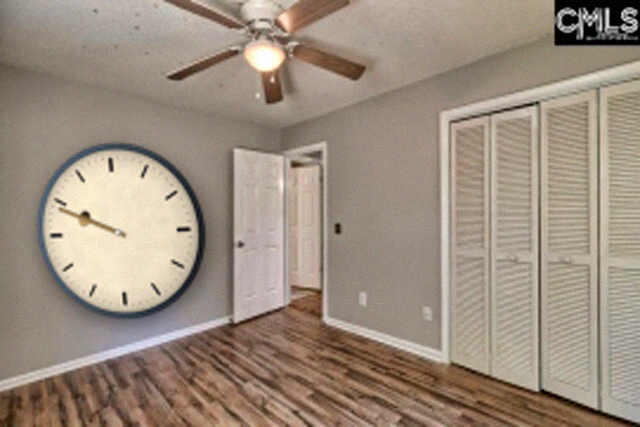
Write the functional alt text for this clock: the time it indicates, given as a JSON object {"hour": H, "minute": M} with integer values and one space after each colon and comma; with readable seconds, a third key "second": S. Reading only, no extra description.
{"hour": 9, "minute": 49}
